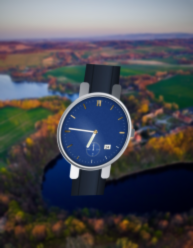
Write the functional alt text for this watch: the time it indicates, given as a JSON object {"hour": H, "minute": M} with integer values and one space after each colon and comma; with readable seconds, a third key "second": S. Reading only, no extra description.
{"hour": 6, "minute": 46}
